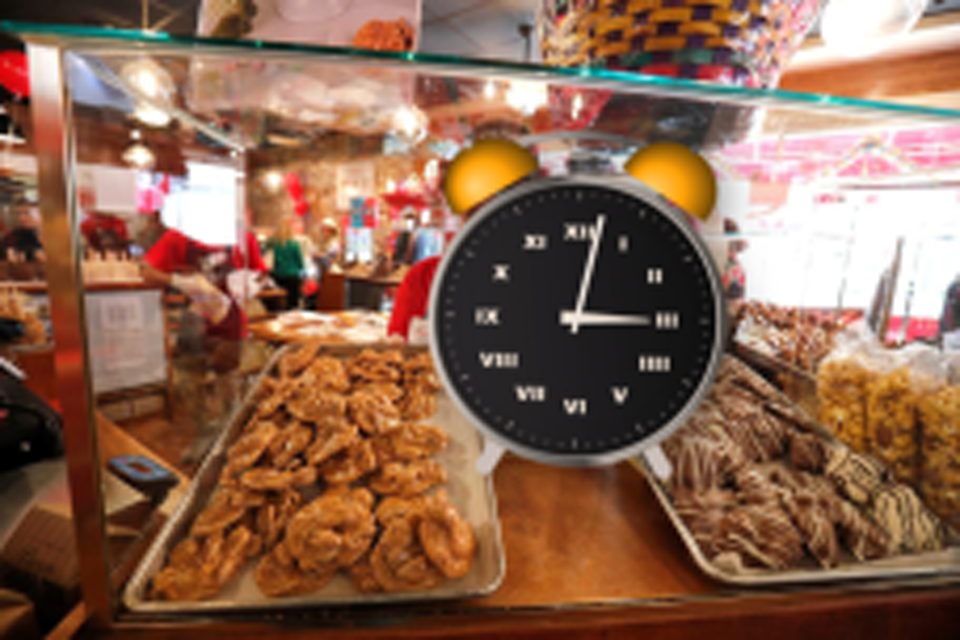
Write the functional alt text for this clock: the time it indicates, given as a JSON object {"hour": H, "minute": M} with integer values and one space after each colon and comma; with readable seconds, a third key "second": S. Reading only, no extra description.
{"hour": 3, "minute": 2}
